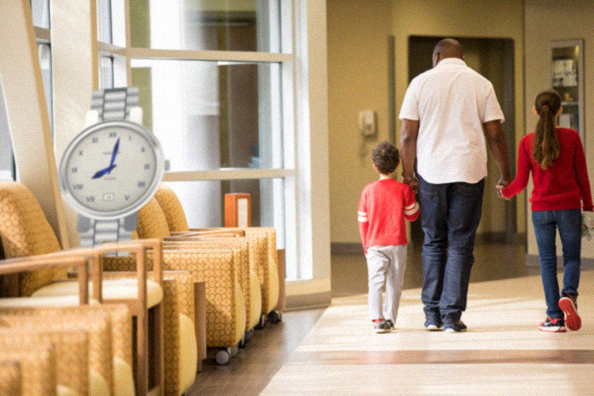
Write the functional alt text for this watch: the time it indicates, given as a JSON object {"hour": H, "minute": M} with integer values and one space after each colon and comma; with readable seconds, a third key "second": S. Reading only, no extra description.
{"hour": 8, "minute": 2}
